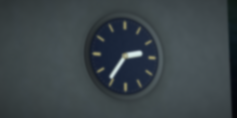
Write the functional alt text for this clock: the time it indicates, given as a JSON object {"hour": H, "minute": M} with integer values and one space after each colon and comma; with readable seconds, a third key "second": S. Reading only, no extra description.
{"hour": 2, "minute": 36}
